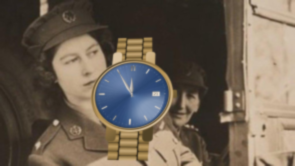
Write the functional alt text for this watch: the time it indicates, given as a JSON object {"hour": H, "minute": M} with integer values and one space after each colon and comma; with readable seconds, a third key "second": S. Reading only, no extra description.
{"hour": 11, "minute": 55}
